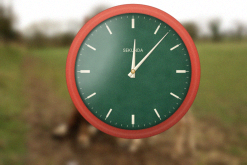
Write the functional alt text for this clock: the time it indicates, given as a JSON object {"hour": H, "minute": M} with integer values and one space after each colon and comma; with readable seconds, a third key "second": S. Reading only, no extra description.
{"hour": 12, "minute": 7}
